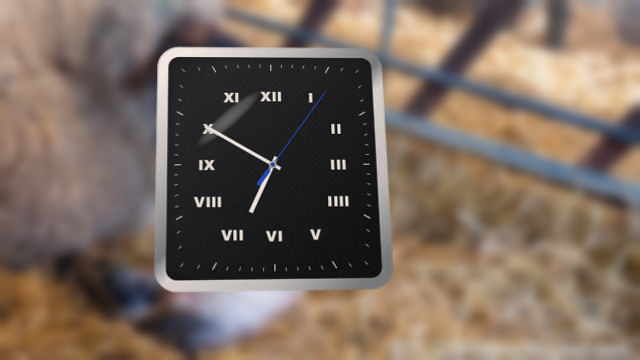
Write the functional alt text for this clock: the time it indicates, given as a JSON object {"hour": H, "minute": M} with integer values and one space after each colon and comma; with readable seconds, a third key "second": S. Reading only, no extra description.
{"hour": 6, "minute": 50, "second": 6}
